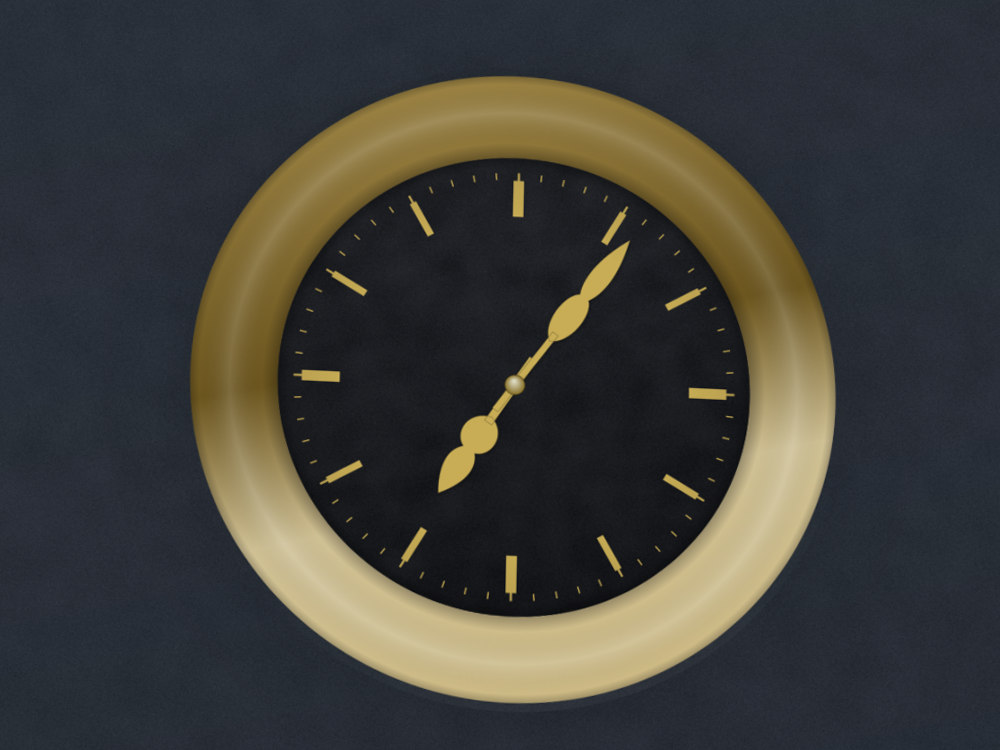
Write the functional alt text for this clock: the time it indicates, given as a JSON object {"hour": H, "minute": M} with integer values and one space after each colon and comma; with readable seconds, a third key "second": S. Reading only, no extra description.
{"hour": 7, "minute": 6}
